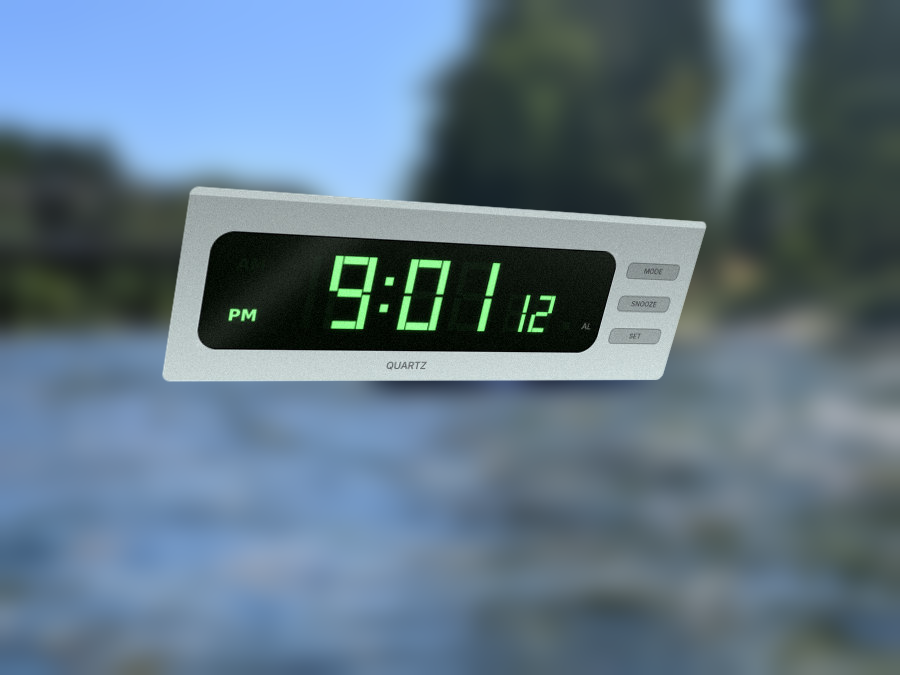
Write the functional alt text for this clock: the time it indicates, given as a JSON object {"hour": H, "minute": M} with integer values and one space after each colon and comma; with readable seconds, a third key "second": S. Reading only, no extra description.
{"hour": 9, "minute": 1, "second": 12}
